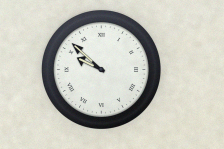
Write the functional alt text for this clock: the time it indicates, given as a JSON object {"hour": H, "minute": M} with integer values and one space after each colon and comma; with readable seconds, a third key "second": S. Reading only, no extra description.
{"hour": 9, "minute": 52}
